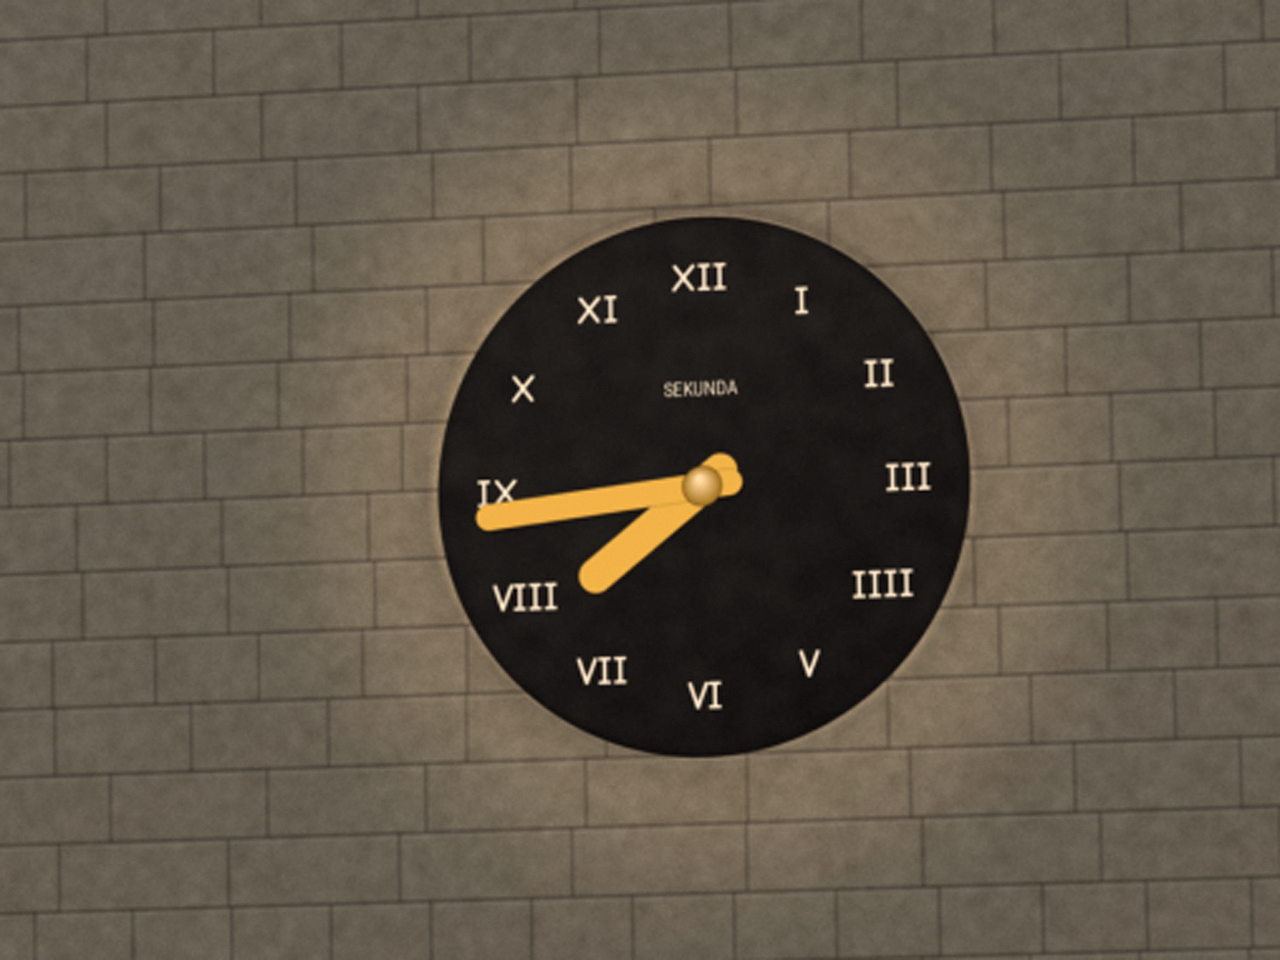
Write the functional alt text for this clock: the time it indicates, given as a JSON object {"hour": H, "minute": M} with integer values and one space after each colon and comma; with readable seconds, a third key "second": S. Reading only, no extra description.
{"hour": 7, "minute": 44}
